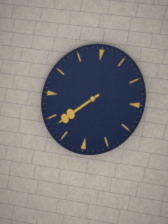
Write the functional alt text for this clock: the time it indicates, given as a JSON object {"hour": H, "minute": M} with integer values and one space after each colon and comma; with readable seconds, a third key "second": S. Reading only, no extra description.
{"hour": 7, "minute": 38}
